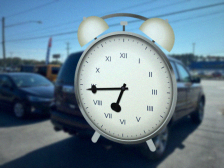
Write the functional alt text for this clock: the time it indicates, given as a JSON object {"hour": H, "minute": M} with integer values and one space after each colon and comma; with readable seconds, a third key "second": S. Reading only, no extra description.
{"hour": 6, "minute": 44}
